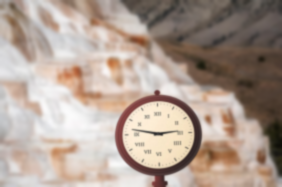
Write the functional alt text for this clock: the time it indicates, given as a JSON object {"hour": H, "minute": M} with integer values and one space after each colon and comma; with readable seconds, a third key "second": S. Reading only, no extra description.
{"hour": 2, "minute": 47}
